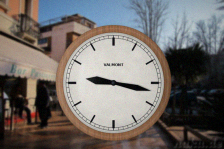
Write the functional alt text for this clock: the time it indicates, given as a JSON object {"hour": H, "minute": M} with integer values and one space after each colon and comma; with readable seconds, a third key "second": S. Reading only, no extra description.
{"hour": 9, "minute": 17}
